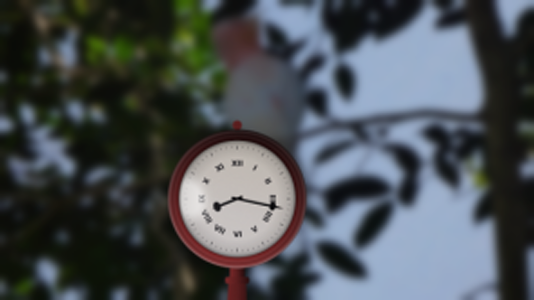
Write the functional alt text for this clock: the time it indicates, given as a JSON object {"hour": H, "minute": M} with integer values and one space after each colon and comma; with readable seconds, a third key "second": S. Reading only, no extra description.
{"hour": 8, "minute": 17}
